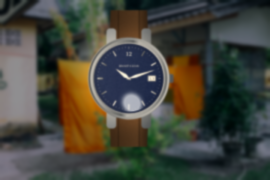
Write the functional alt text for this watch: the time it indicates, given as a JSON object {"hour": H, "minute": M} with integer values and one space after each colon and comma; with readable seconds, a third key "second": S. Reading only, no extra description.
{"hour": 10, "minute": 12}
